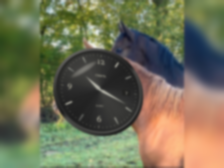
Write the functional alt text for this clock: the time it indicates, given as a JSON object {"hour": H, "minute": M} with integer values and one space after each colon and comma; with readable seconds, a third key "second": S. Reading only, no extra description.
{"hour": 10, "minute": 19}
